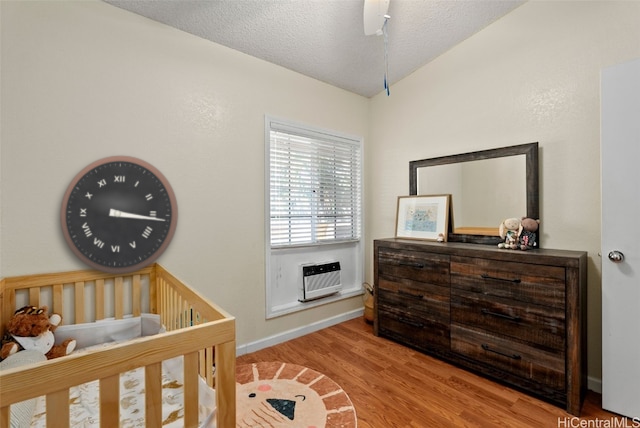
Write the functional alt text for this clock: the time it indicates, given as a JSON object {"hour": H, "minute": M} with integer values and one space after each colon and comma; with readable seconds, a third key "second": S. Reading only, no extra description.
{"hour": 3, "minute": 16}
